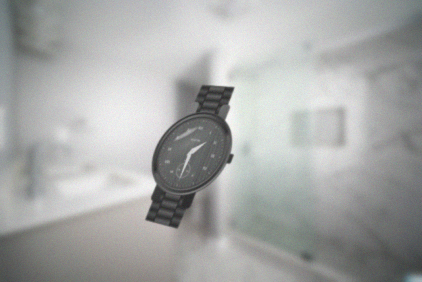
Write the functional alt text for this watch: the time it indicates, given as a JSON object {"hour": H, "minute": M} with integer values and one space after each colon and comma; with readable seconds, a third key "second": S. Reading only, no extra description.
{"hour": 1, "minute": 30}
